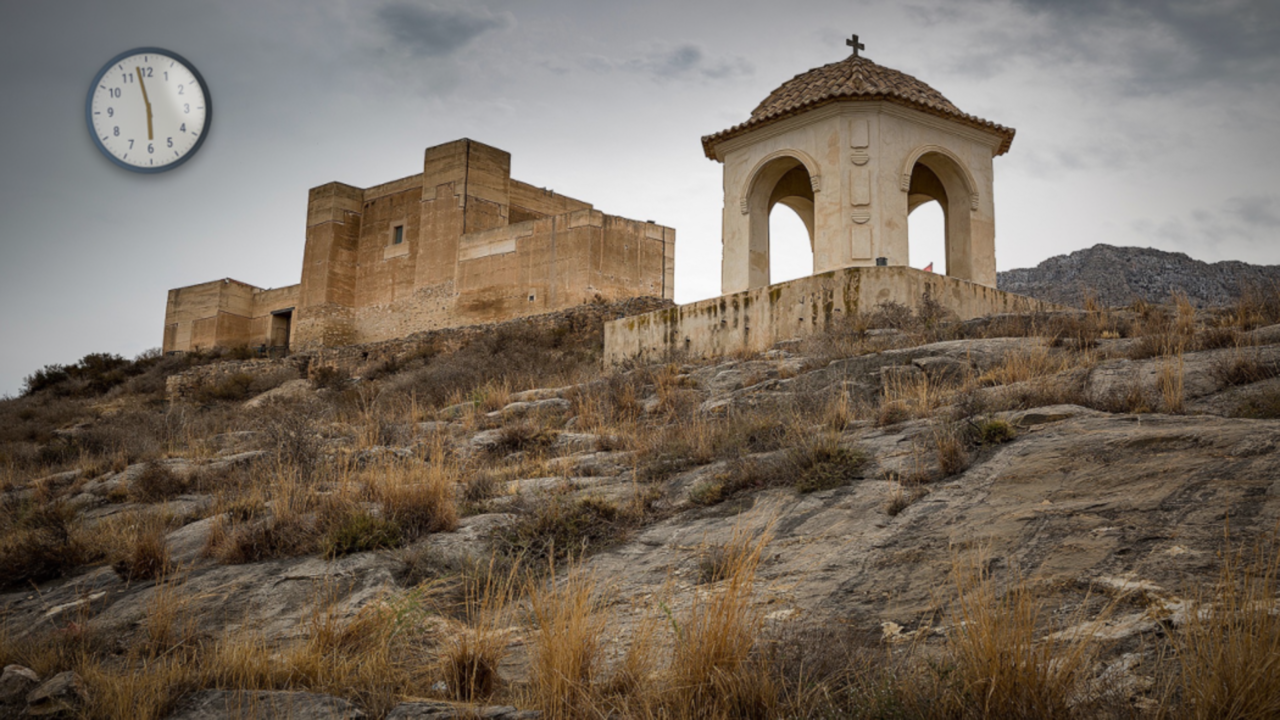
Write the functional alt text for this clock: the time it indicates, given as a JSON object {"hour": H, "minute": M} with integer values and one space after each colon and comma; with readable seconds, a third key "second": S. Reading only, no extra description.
{"hour": 5, "minute": 58}
